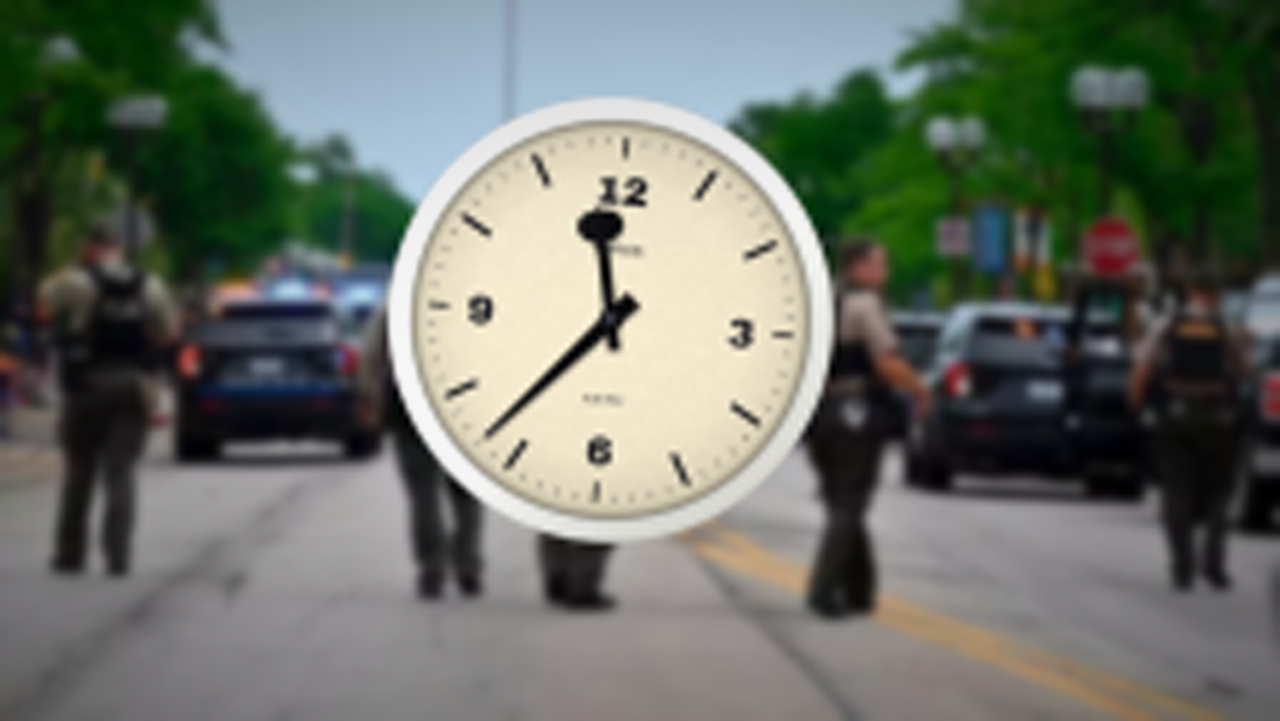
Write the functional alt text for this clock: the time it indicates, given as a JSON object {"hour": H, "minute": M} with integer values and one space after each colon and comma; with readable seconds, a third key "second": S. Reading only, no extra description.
{"hour": 11, "minute": 37}
